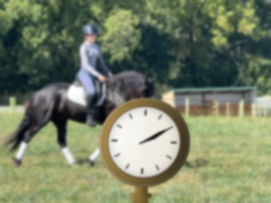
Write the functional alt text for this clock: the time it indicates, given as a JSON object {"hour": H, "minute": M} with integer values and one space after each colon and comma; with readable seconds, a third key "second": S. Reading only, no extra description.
{"hour": 2, "minute": 10}
